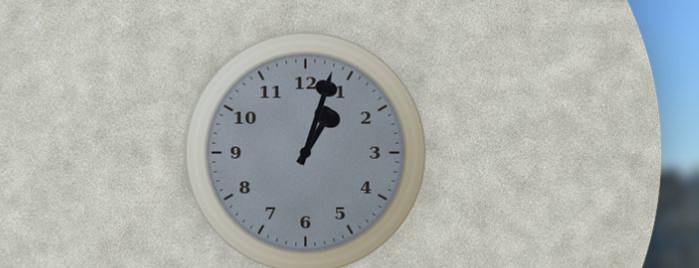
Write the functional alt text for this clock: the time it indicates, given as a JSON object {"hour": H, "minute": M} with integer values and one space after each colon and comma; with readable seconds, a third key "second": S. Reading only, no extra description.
{"hour": 1, "minute": 3}
